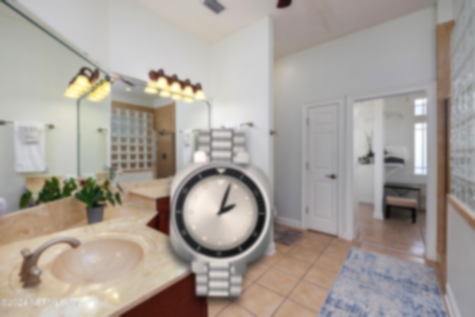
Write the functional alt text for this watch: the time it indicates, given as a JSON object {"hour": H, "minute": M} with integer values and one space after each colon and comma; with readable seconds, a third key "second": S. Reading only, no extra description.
{"hour": 2, "minute": 3}
